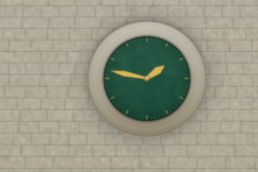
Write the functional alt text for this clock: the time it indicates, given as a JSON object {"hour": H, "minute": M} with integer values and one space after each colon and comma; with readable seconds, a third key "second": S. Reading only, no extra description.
{"hour": 1, "minute": 47}
